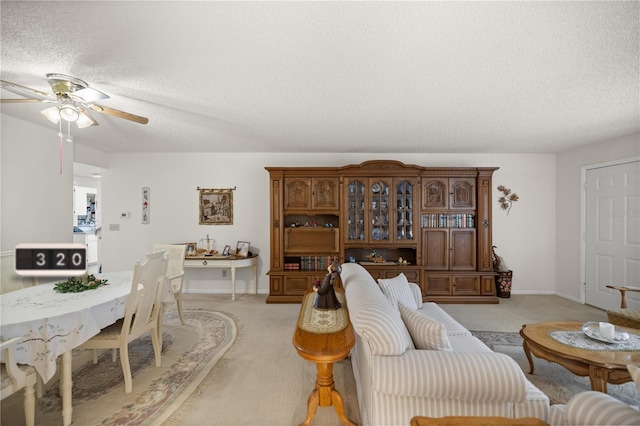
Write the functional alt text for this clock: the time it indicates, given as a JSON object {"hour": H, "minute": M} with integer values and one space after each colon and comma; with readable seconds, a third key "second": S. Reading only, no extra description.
{"hour": 3, "minute": 20}
